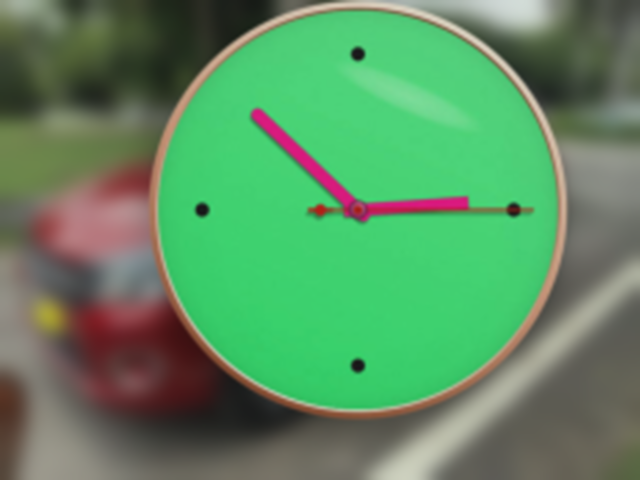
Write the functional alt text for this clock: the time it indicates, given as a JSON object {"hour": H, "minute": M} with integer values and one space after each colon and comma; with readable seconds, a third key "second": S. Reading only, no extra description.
{"hour": 2, "minute": 52, "second": 15}
